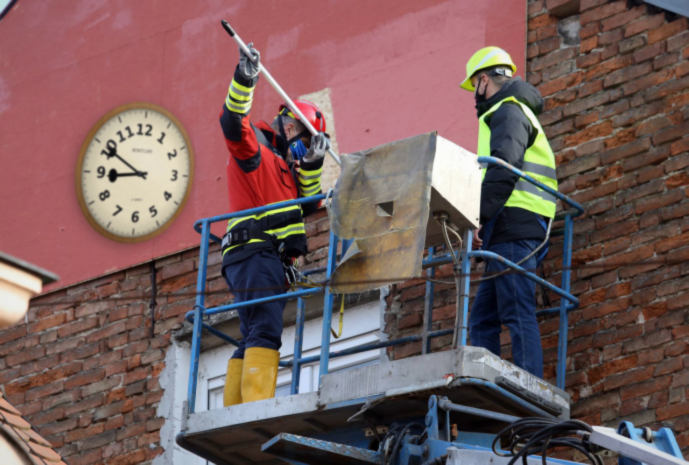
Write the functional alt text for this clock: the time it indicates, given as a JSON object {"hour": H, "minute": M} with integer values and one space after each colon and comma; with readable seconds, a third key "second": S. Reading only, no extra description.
{"hour": 8, "minute": 50}
